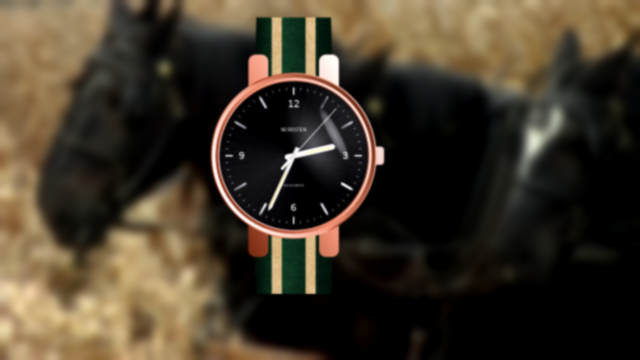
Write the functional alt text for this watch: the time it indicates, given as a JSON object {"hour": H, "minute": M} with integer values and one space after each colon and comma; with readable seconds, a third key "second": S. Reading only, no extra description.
{"hour": 2, "minute": 34, "second": 7}
